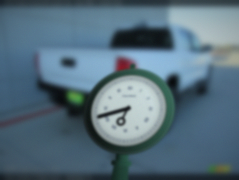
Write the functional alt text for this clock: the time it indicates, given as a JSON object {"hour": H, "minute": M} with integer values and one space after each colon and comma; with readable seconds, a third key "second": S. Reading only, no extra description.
{"hour": 6, "minute": 42}
